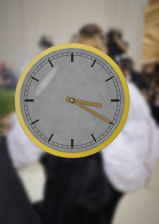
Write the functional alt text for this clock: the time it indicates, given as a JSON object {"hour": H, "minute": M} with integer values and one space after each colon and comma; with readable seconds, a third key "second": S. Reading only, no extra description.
{"hour": 3, "minute": 20}
